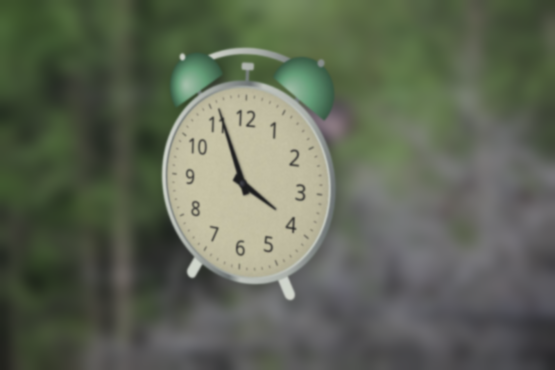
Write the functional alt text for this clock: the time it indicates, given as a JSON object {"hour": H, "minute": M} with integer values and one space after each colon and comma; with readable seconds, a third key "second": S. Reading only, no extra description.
{"hour": 3, "minute": 56}
